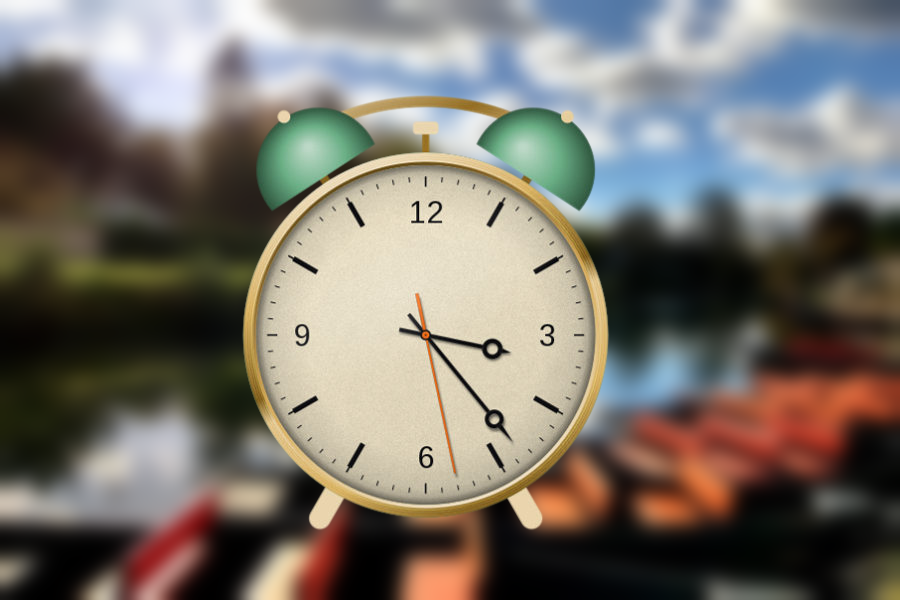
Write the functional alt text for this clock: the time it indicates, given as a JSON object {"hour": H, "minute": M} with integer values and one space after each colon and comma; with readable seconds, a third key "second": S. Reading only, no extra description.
{"hour": 3, "minute": 23, "second": 28}
